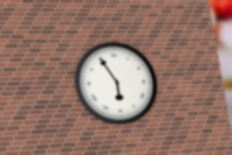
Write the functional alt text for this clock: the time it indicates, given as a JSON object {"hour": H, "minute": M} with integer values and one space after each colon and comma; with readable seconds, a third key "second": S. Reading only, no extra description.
{"hour": 5, "minute": 55}
